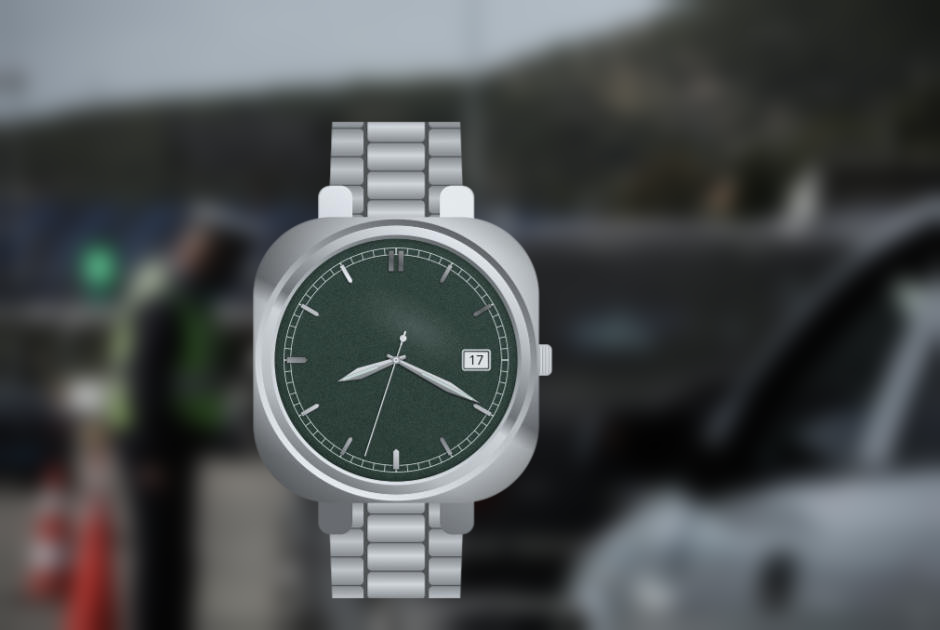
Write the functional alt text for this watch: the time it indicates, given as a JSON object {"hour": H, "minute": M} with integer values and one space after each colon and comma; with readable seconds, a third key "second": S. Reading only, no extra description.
{"hour": 8, "minute": 19, "second": 33}
